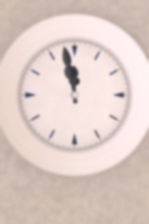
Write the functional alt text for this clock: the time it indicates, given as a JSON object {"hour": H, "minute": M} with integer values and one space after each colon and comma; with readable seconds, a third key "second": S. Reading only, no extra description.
{"hour": 11, "minute": 58}
